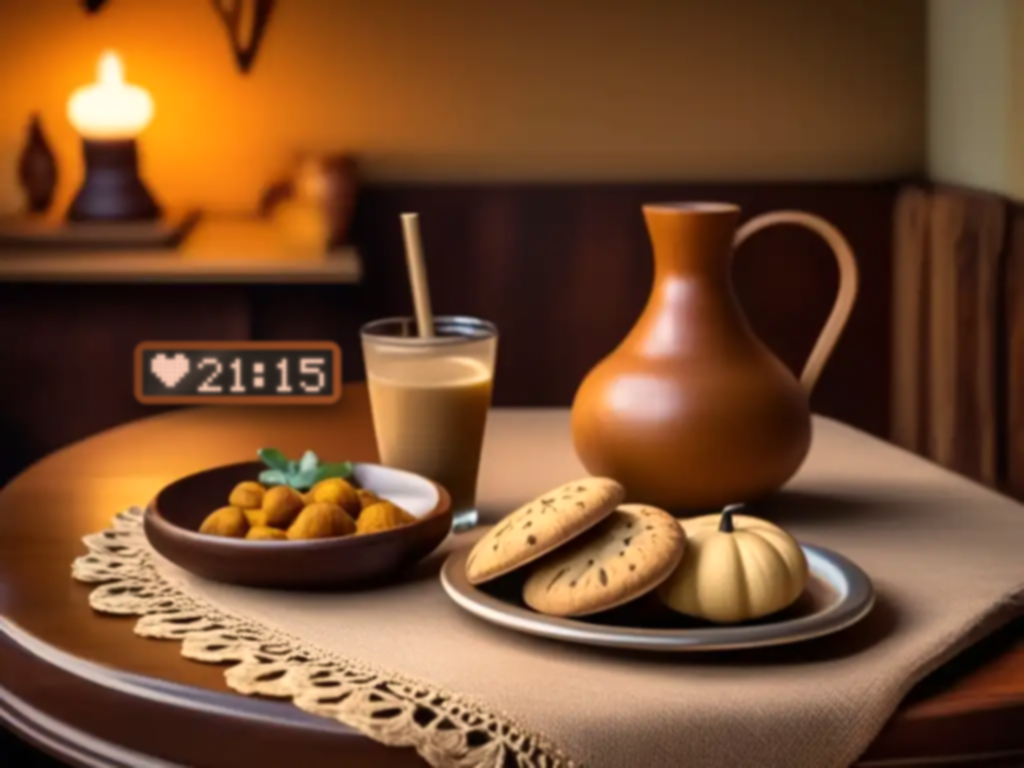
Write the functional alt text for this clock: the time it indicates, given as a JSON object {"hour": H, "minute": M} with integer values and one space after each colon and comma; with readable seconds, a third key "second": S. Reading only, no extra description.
{"hour": 21, "minute": 15}
